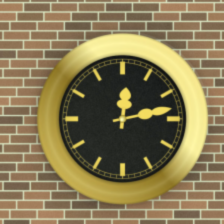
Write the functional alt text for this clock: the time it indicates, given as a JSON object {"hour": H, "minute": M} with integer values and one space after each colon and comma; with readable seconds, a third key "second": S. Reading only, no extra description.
{"hour": 12, "minute": 13}
